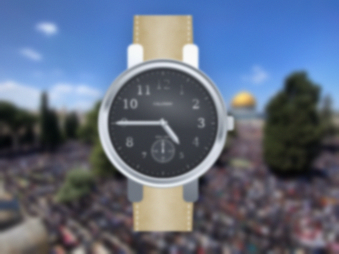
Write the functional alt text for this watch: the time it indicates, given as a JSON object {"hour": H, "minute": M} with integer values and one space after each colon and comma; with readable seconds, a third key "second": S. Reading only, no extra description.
{"hour": 4, "minute": 45}
